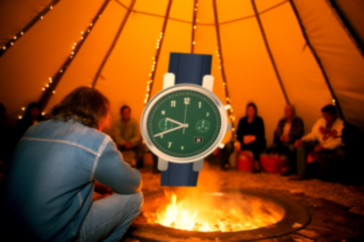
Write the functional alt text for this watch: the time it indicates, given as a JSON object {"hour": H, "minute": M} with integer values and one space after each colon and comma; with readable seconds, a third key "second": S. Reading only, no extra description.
{"hour": 9, "minute": 41}
